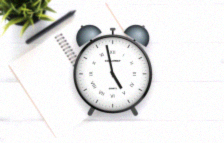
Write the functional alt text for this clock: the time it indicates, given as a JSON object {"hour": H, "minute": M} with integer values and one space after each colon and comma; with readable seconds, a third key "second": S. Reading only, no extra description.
{"hour": 4, "minute": 58}
